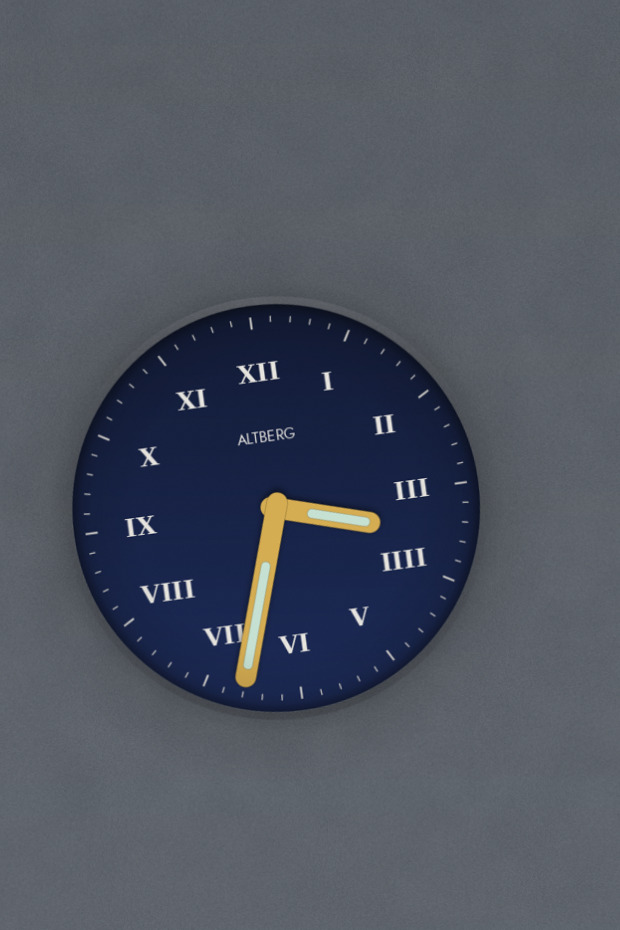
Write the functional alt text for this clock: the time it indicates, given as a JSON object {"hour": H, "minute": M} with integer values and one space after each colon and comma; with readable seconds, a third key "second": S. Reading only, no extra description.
{"hour": 3, "minute": 33}
